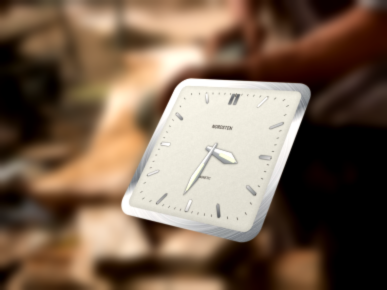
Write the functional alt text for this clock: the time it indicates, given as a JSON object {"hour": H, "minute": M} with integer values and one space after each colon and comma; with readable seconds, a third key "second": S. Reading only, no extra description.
{"hour": 3, "minute": 32}
